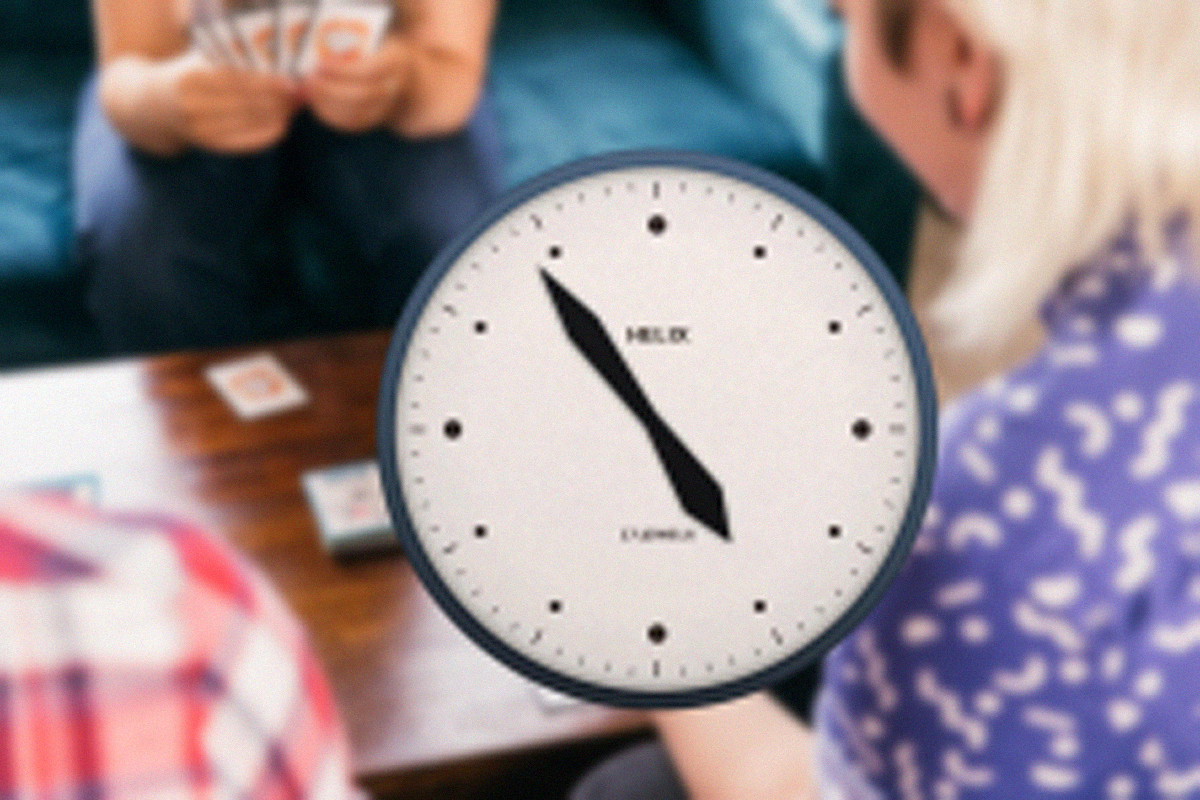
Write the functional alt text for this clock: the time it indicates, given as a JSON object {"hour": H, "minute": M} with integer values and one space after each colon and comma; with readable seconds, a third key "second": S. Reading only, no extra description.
{"hour": 4, "minute": 54}
